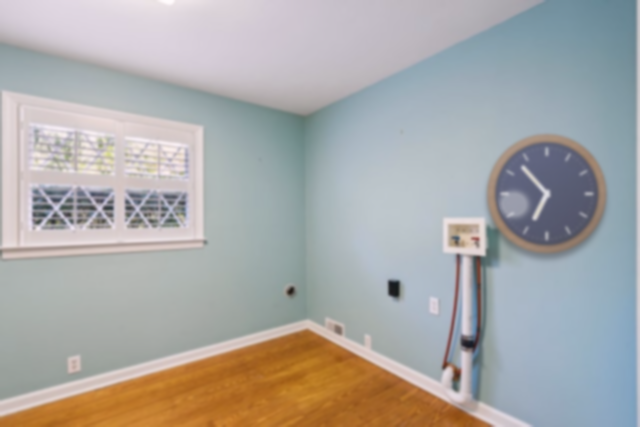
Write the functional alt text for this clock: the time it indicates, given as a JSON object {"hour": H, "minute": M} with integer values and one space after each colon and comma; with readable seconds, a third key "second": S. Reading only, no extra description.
{"hour": 6, "minute": 53}
